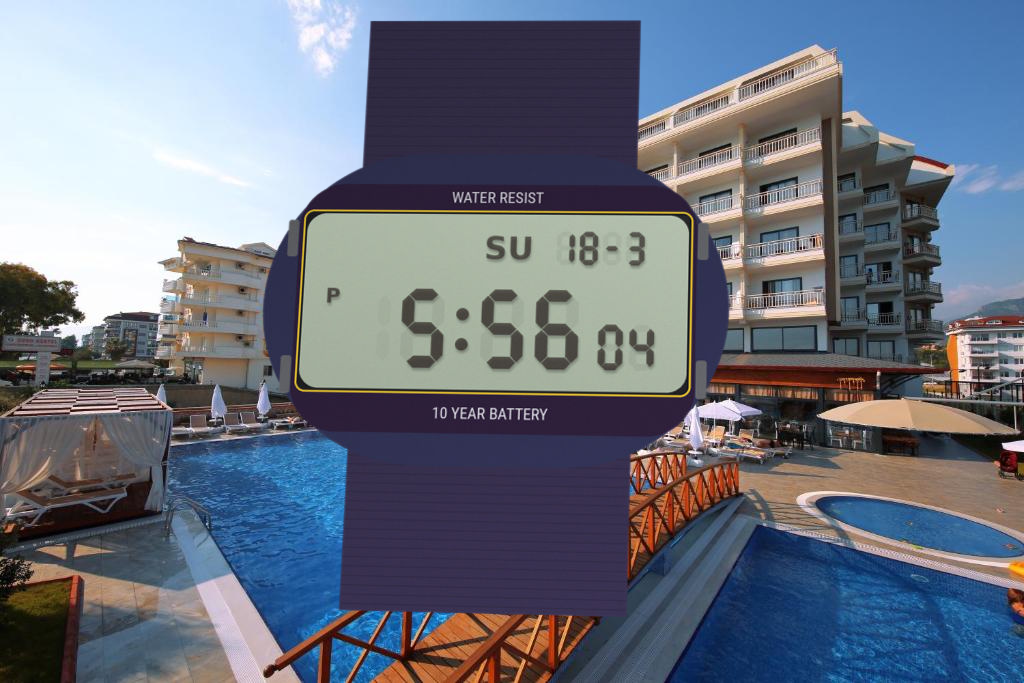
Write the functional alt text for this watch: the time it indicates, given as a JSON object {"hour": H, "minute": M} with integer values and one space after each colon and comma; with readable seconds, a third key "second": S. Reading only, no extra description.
{"hour": 5, "minute": 56, "second": 4}
